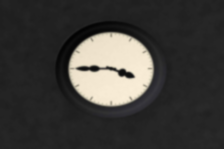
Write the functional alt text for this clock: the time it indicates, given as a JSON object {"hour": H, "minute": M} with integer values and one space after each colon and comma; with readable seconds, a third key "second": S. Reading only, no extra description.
{"hour": 3, "minute": 45}
